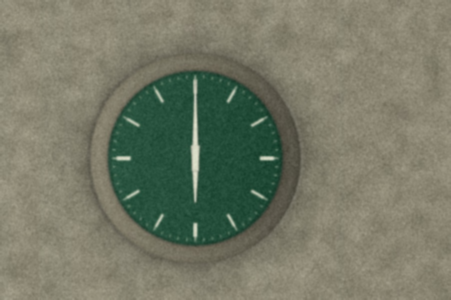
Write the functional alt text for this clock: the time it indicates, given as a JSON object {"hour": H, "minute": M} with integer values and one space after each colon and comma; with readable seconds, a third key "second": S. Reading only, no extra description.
{"hour": 6, "minute": 0}
